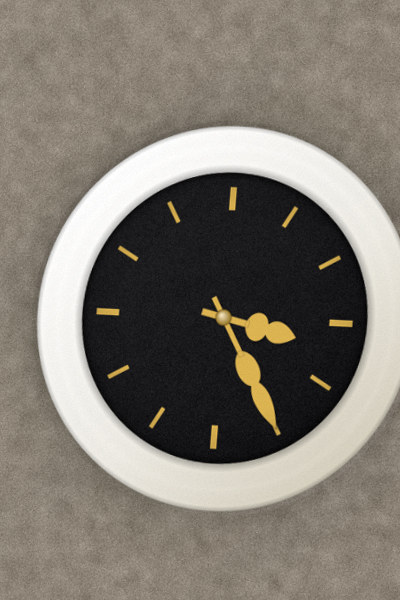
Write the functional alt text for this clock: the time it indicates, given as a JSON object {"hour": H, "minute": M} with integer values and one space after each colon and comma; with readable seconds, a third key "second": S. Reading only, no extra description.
{"hour": 3, "minute": 25}
